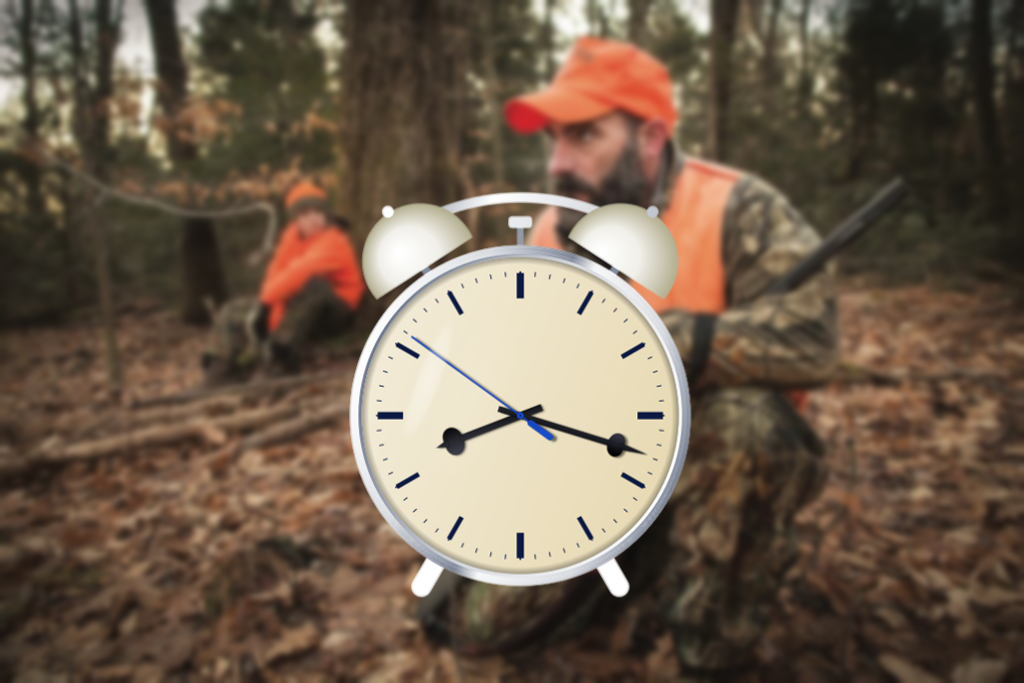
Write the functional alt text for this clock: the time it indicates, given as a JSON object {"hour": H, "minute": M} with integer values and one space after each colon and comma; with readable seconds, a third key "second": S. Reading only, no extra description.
{"hour": 8, "minute": 17, "second": 51}
